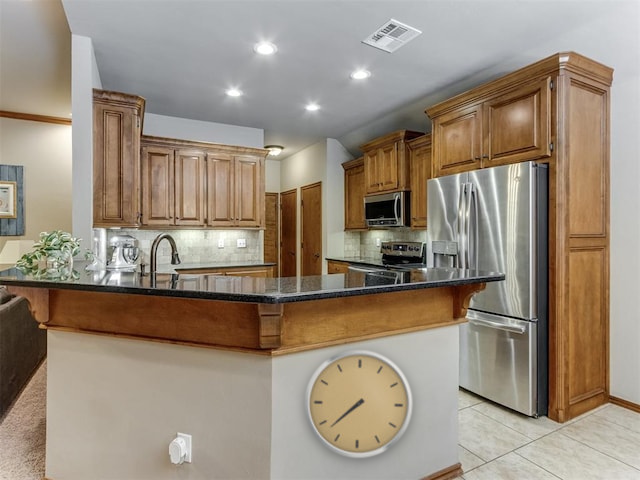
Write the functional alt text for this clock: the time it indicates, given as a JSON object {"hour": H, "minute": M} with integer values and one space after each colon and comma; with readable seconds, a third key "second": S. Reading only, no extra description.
{"hour": 7, "minute": 38}
